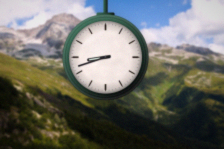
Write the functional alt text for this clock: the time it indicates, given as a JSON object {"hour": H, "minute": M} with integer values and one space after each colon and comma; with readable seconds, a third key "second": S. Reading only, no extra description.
{"hour": 8, "minute": 42}
